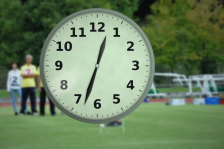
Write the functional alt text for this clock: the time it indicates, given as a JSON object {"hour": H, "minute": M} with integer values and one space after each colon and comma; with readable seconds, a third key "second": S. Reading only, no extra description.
{"hour": 12, "minute": 33}
